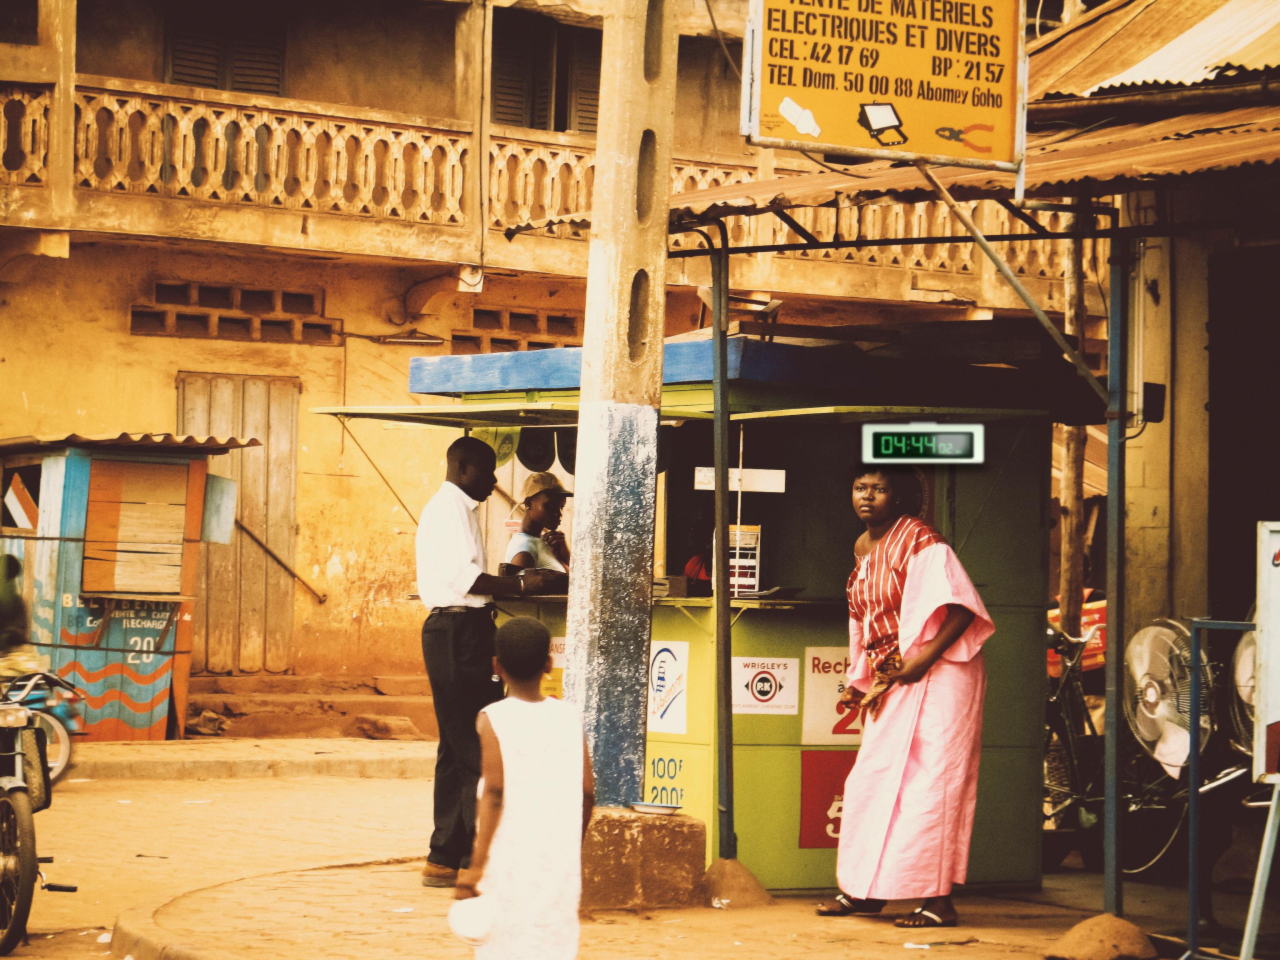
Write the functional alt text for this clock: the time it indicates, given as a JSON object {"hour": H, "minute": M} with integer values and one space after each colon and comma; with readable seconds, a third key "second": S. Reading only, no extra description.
{"hour": 4, "minute": 44}
